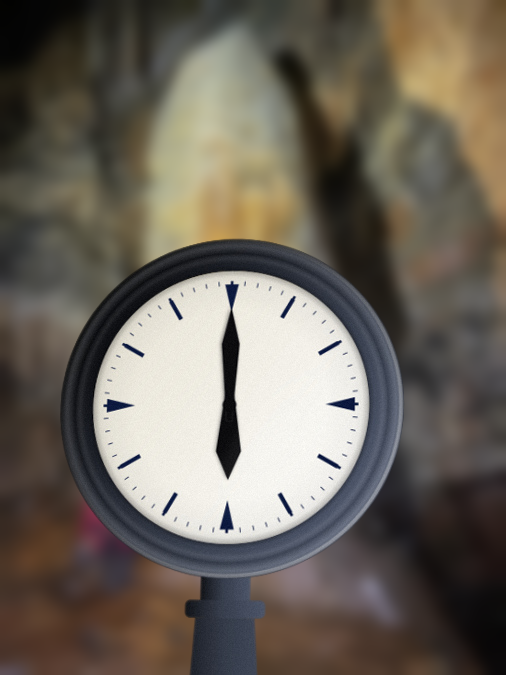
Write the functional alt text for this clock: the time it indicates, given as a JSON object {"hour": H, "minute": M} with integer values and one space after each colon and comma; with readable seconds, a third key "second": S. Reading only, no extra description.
{"hour": 6, "minute": 0}
